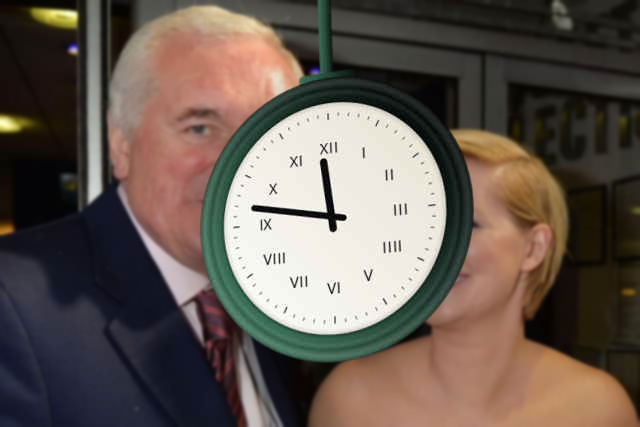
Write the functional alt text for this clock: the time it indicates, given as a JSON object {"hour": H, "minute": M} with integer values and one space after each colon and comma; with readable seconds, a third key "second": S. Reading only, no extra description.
{"hour": 11, "minute": 47}
